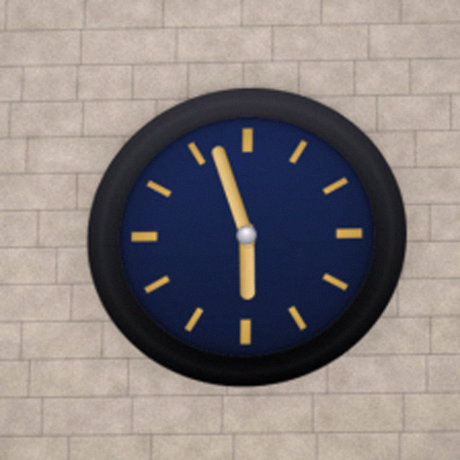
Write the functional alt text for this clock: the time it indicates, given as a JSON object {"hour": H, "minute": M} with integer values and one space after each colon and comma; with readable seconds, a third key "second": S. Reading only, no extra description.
{"hour": 5, "minute": 57}
